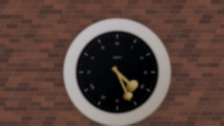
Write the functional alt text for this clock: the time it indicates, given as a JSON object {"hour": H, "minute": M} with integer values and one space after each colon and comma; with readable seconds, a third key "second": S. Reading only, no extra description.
{"hour": 4, "minute": 26}
